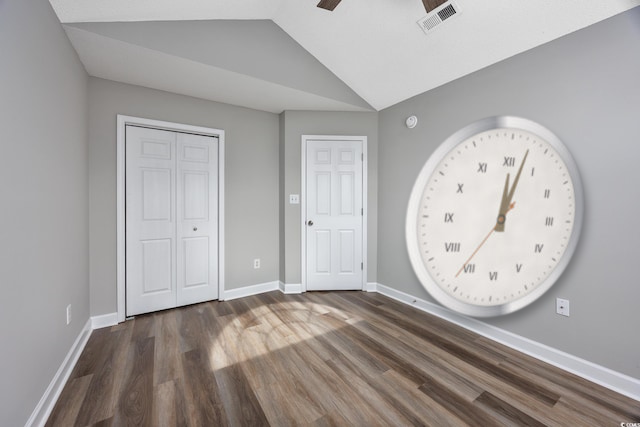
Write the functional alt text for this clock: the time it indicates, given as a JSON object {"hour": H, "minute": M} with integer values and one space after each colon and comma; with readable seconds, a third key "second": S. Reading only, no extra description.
{"hour": 12, "minute": 2, "second": 36}
